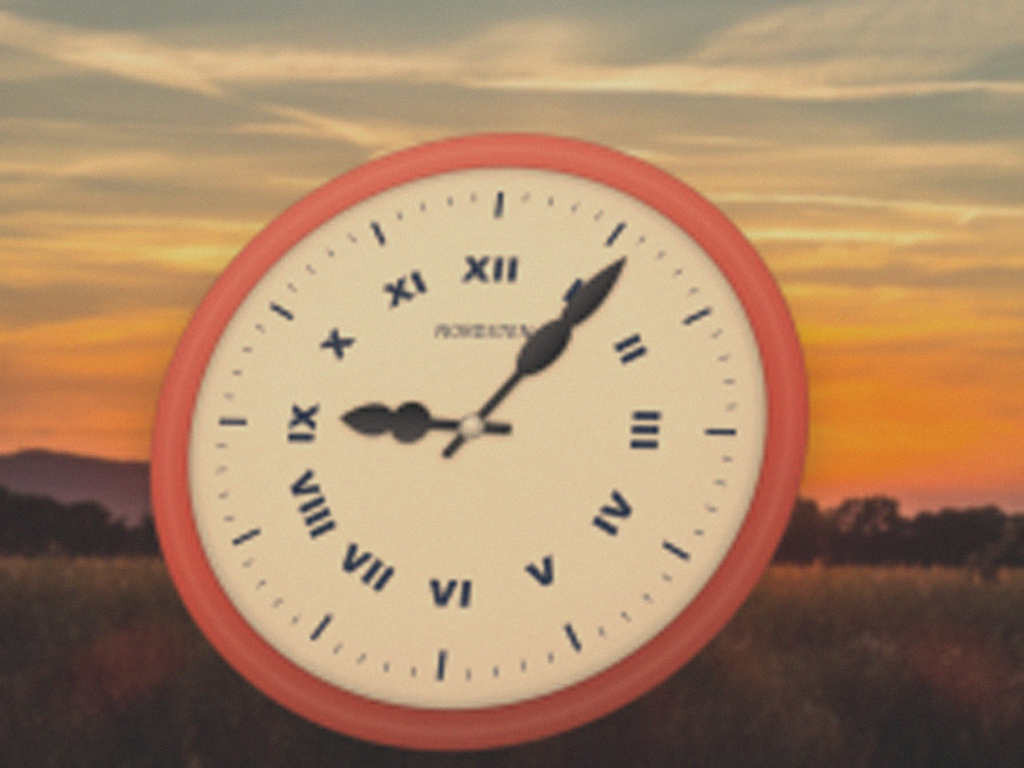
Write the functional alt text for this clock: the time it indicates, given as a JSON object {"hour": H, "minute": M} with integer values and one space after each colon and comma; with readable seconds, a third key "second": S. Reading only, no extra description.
{"hour": 9, "minute": 6}
